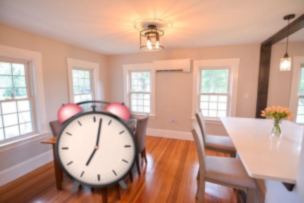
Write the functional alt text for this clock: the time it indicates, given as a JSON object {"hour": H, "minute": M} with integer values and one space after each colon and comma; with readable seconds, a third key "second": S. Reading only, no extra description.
{"hour": 7, "minute": 2}
